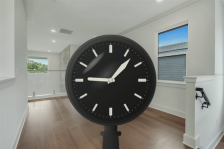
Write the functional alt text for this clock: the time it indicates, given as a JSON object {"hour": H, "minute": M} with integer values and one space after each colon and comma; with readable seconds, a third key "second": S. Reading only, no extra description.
{"hour": 9, "minute": 7}
